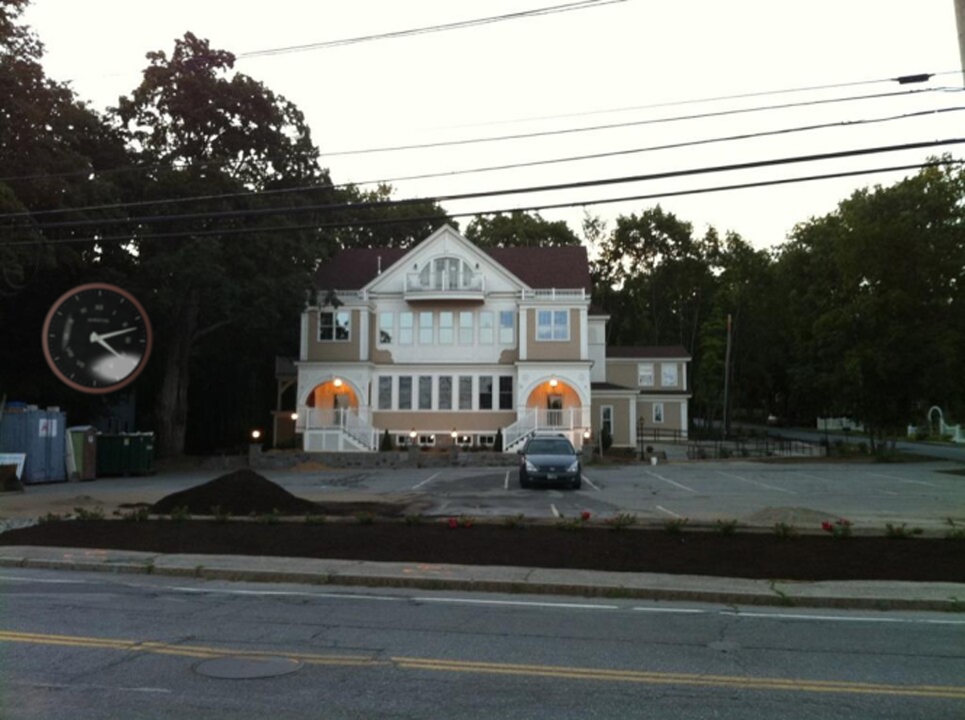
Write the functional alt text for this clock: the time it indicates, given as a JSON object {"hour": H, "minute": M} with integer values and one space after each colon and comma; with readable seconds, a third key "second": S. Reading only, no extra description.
{"hour": 4, "minute": 12}
